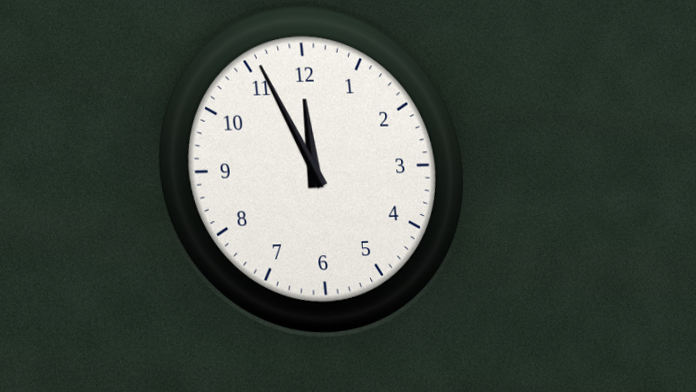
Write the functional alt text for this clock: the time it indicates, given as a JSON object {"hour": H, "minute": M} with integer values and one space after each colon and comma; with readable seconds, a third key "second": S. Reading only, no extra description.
{"hour": 11, "minute": 56}
